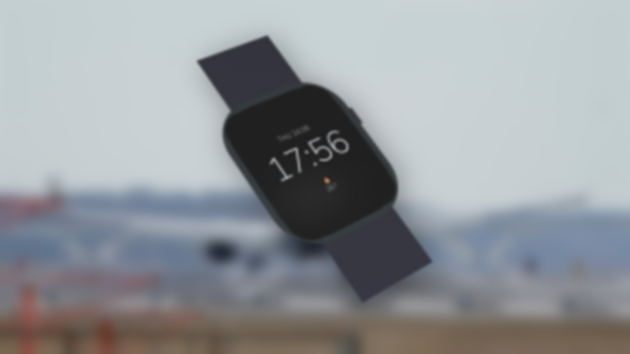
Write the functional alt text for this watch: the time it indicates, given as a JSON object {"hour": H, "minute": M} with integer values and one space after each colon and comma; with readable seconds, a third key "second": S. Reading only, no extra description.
{"hour": 17, "minute": 56}
